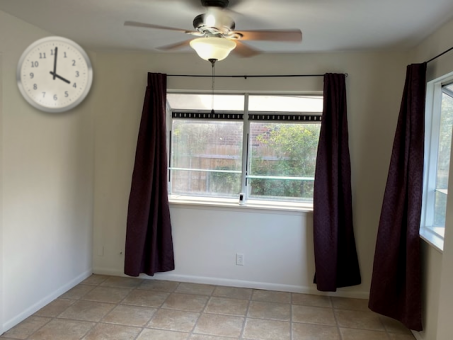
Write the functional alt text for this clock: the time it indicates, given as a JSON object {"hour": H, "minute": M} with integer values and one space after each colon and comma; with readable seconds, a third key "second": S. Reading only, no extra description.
{"hour": 4, "minute": 1}
